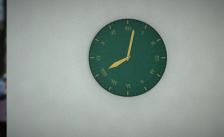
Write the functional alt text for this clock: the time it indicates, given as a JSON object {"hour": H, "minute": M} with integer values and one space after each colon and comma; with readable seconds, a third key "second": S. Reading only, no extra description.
{"hour": 8, "minute": 2}
